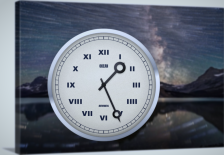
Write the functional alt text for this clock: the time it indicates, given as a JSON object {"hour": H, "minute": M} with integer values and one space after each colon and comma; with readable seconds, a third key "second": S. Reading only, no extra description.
{"hour": 1, "minute": 26}
